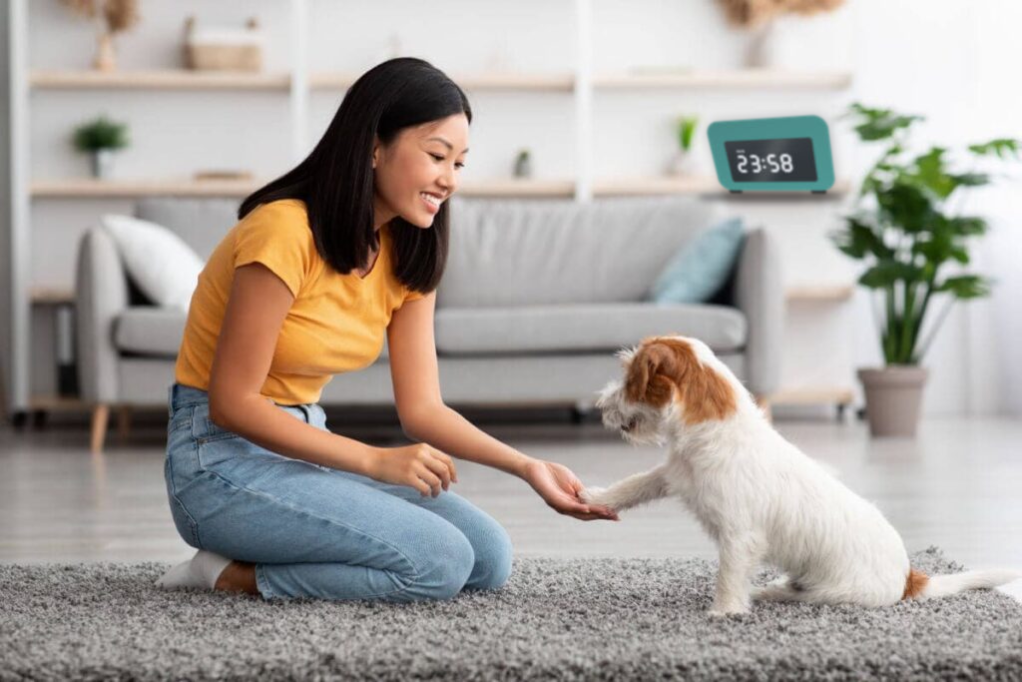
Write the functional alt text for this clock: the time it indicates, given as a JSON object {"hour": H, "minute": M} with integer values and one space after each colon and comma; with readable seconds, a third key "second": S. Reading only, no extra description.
{"hour": 23, "minute": 58}
